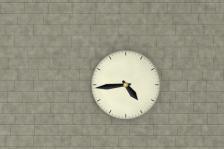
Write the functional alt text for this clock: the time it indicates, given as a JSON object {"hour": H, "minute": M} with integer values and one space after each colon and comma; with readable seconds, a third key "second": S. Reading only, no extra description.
{"hour": 4, "minute": 44}
